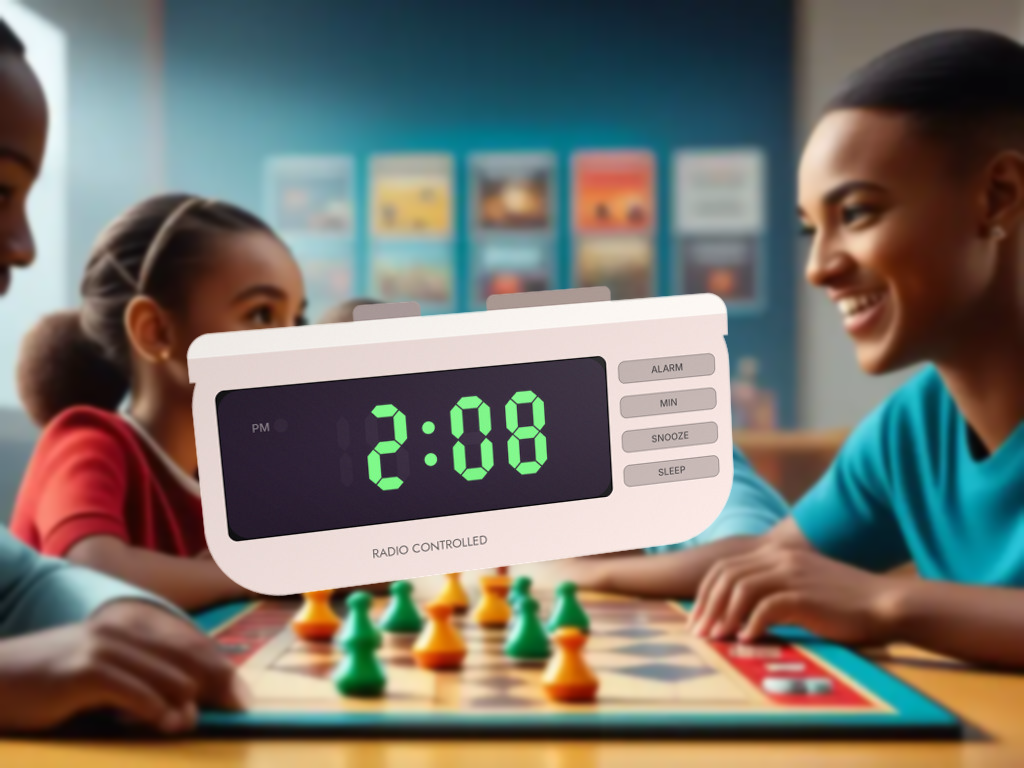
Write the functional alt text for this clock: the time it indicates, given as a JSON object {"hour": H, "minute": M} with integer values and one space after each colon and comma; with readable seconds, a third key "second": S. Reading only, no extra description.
{"hour": 2, "minute": 8}
